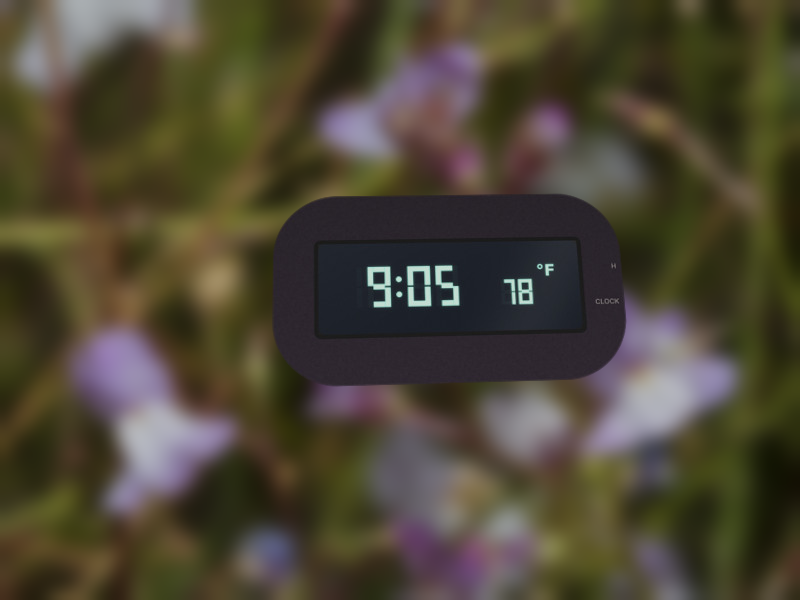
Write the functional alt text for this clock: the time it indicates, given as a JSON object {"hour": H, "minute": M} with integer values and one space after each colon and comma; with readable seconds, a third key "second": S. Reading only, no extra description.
{"hour": 9, "minute": 5}
